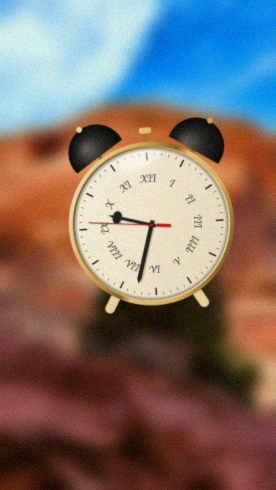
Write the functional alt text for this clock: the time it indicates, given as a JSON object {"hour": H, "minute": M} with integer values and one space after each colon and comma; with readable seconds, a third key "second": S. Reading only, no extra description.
{"hour": 9, "minute": 32, "second": 46}
